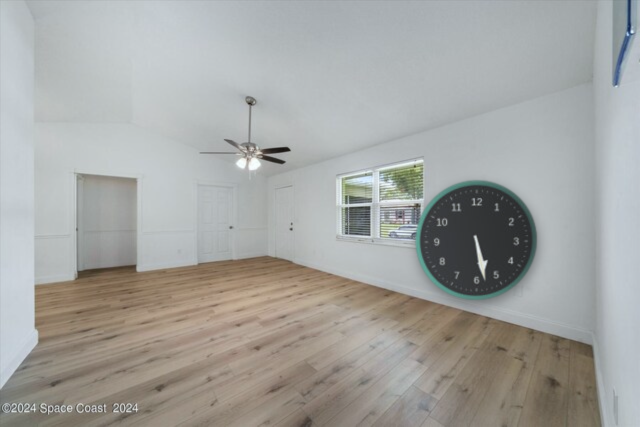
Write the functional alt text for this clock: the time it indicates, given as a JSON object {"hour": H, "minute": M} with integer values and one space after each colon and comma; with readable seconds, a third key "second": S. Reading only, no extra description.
{"hour": 5, "minute": 28}
